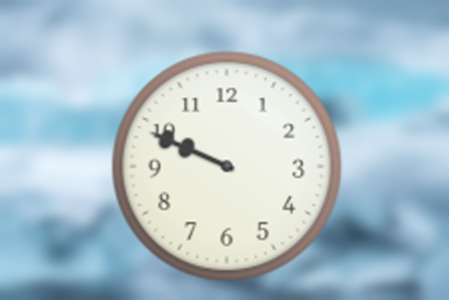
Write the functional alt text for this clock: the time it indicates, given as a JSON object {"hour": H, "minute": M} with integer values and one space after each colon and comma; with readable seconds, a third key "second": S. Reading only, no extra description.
{"hour": 9, "minute": 49}
